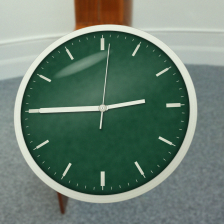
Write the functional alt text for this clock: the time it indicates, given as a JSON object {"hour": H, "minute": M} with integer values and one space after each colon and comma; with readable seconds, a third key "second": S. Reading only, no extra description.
{"hour": 2, "minute": 45, "second": 1}
